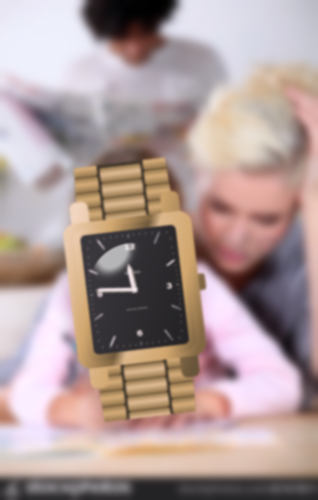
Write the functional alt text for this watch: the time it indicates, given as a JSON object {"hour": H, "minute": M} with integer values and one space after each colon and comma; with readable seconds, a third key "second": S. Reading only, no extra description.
{"hour": 11, "minute": 46}
